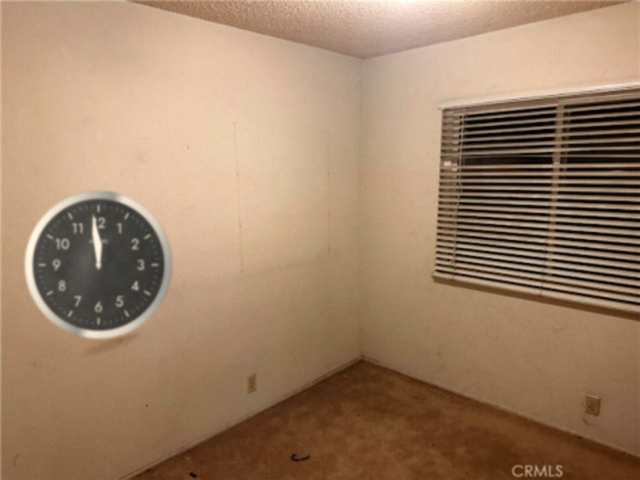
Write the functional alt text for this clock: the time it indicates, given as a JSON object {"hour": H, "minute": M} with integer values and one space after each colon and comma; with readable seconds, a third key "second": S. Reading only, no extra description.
{"hour": 11, "minute": 59}
